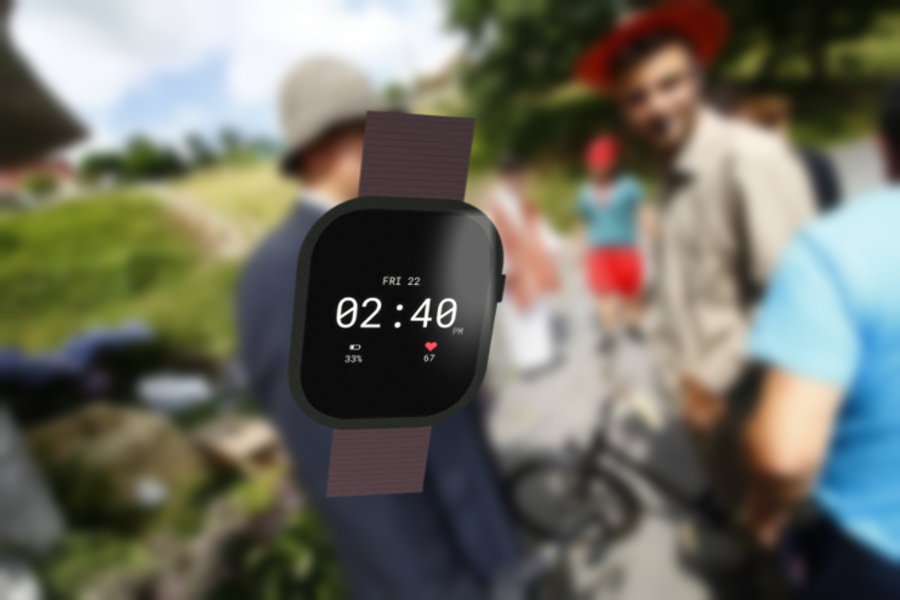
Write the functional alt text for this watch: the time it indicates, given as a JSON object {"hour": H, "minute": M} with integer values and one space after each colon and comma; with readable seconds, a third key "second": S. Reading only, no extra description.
{"hour": 2, "minute": 40}
